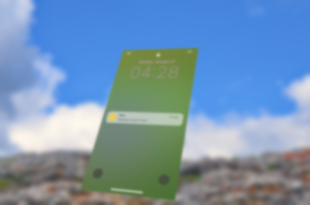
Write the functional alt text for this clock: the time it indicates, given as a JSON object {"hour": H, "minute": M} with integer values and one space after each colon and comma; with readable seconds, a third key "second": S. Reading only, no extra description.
{"hour": 4, "minute": 28}
